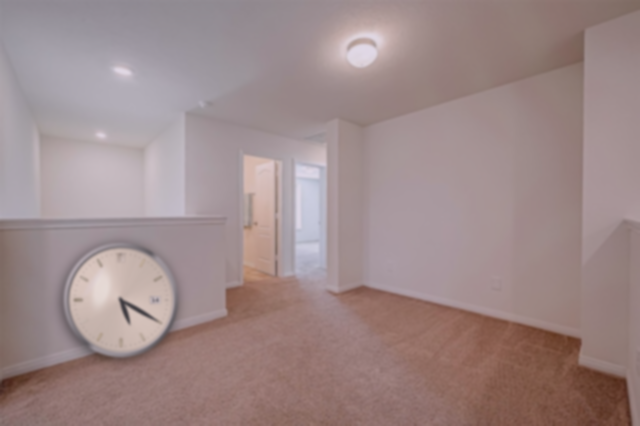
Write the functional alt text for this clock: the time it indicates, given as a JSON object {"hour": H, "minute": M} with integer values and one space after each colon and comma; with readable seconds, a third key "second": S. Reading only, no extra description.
{"hour": 5, "minute": 20}
